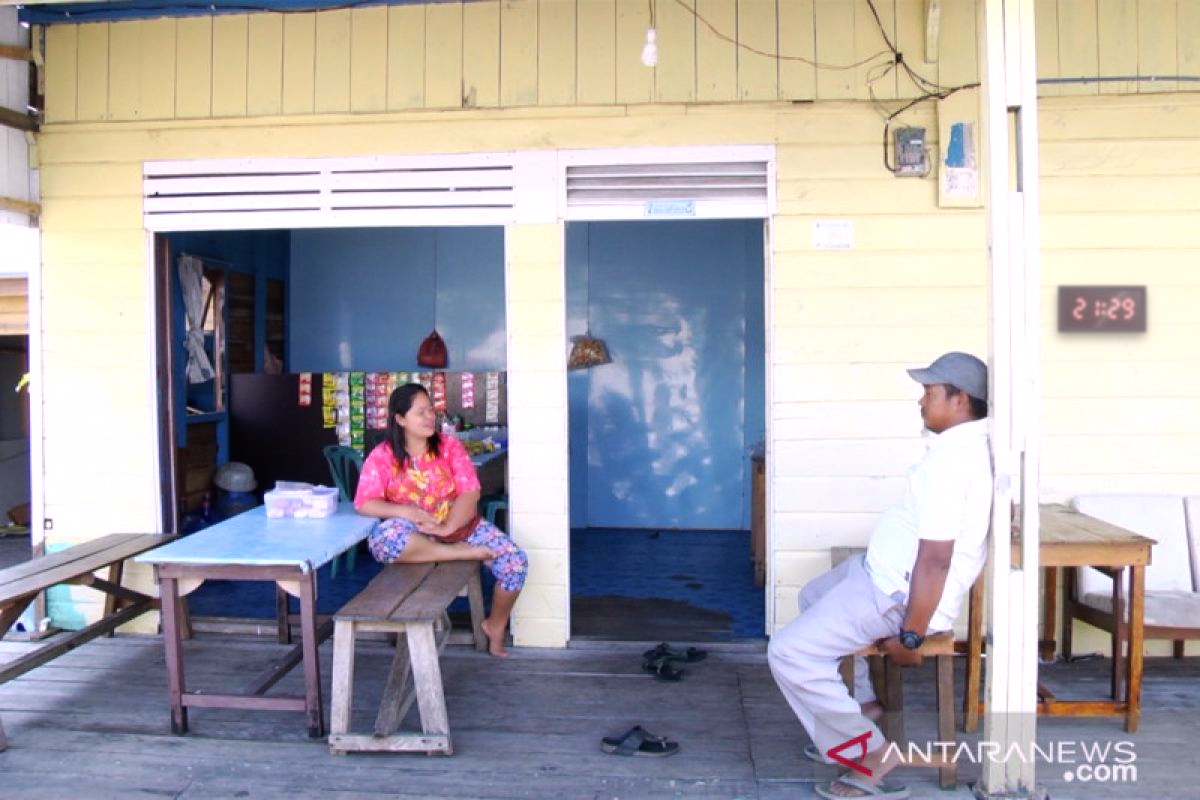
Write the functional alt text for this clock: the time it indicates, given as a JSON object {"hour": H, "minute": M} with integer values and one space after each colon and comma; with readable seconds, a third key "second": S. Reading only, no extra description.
{"hour": 21, "minute": 29}
